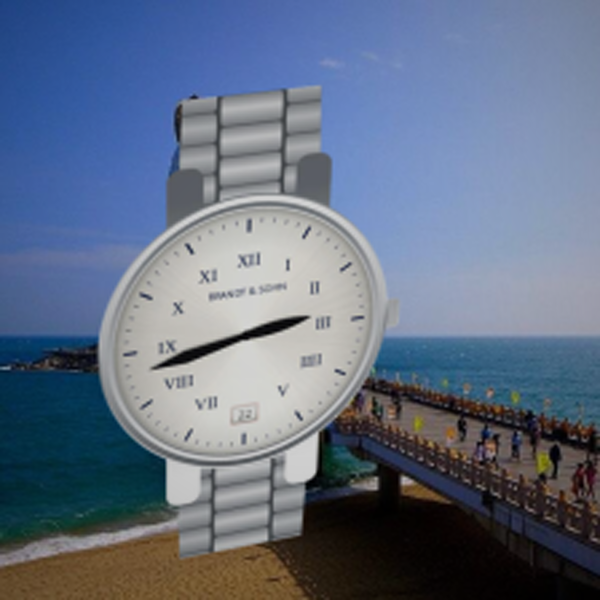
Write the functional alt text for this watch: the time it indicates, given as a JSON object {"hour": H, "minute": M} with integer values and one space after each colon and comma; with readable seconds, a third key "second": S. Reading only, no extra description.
{"hour": 2, "minute": 43}
